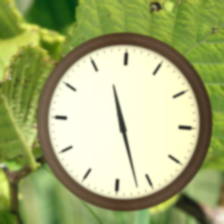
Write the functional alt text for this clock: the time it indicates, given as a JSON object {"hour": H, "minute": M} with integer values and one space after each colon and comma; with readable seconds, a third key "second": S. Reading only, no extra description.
{"hour": 11, "minute": 27}
